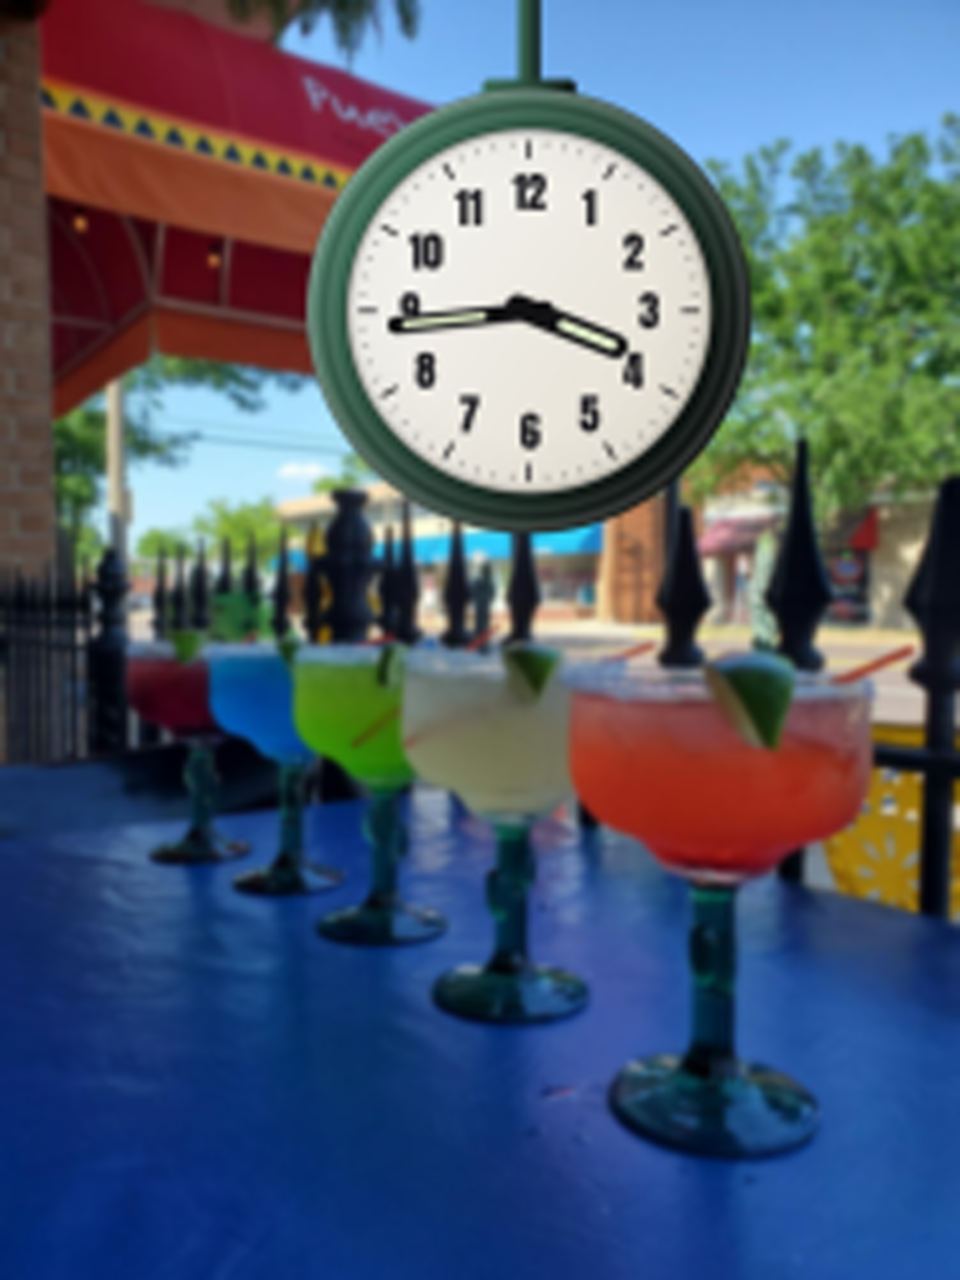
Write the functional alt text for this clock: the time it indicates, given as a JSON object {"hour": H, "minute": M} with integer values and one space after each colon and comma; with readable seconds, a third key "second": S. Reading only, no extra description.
{"hour": 3, "minute": 44}
